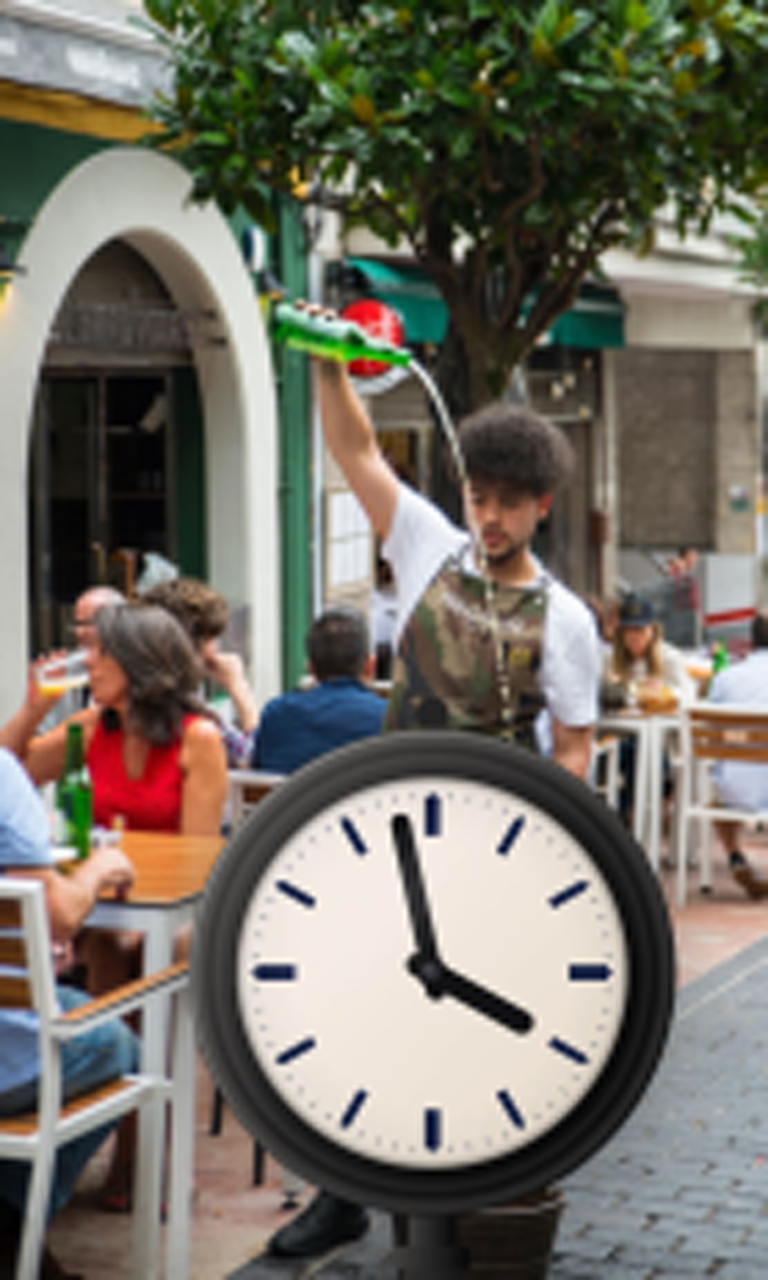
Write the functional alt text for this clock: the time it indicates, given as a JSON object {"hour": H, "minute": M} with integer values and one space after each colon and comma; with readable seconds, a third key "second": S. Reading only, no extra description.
{"hour": 3, "minute": 58}
